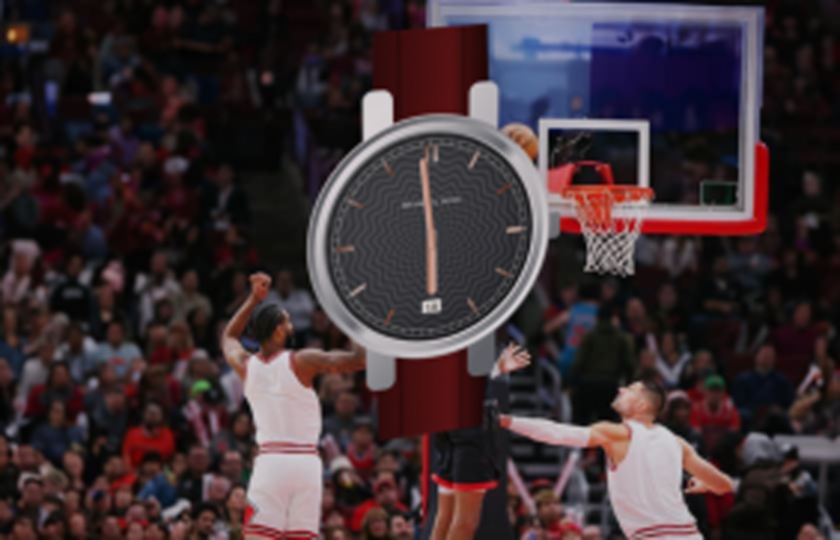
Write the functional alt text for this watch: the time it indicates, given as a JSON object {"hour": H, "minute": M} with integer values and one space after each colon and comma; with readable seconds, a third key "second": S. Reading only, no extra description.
{"hour": 5, "minute": 59}
